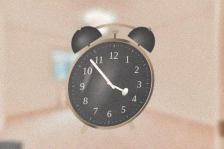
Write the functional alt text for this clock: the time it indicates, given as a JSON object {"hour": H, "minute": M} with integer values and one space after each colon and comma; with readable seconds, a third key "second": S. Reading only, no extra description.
{"hour": 3, "minute": 53}
